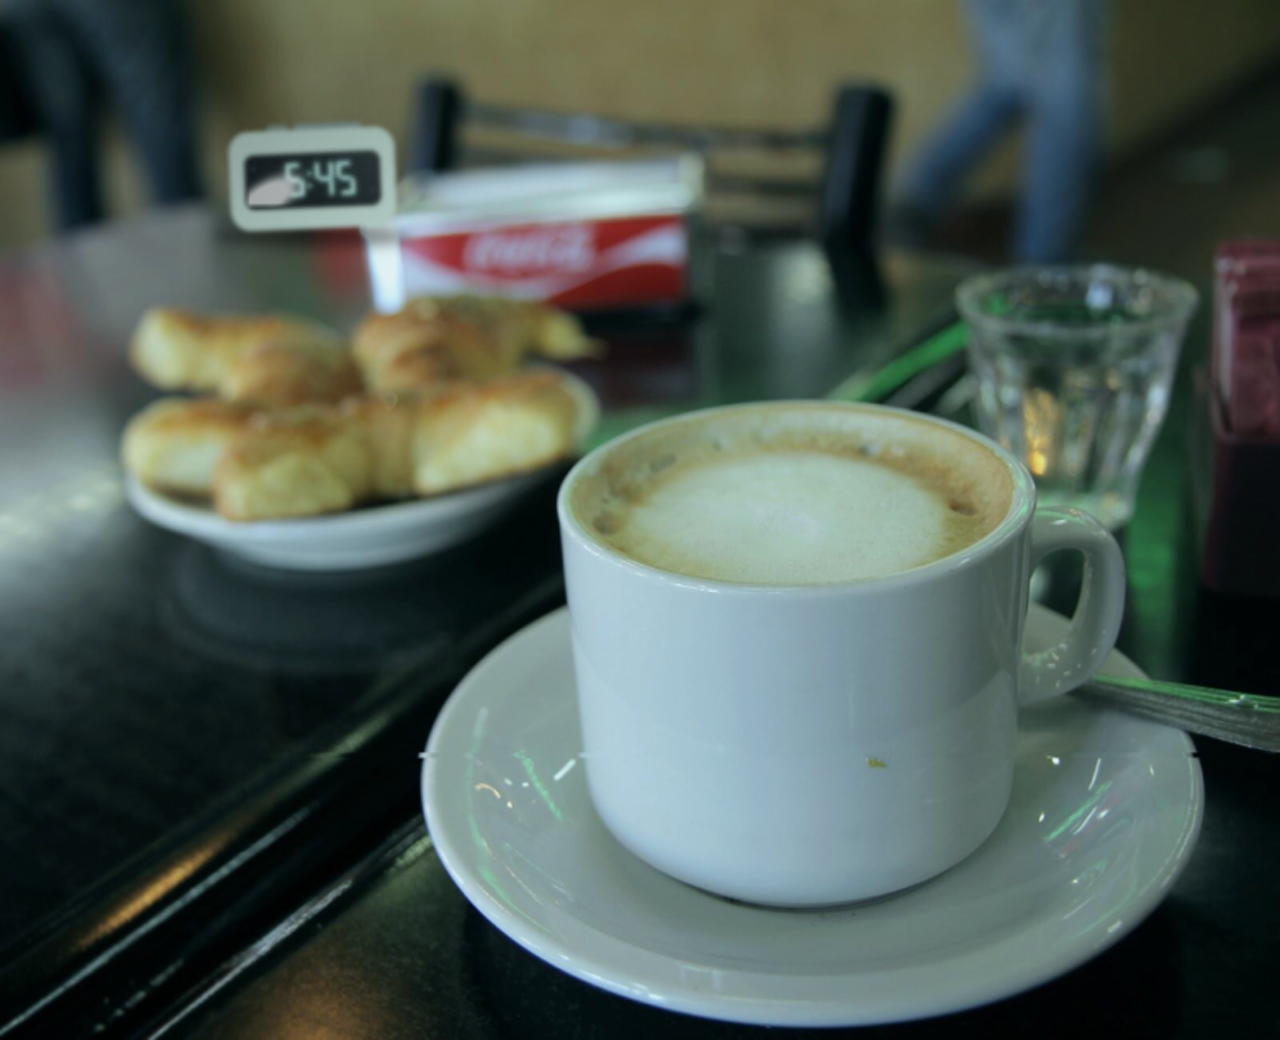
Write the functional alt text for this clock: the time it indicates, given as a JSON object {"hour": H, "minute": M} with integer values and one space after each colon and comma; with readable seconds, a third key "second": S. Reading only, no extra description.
{"hour": 5, "minute": 45}
